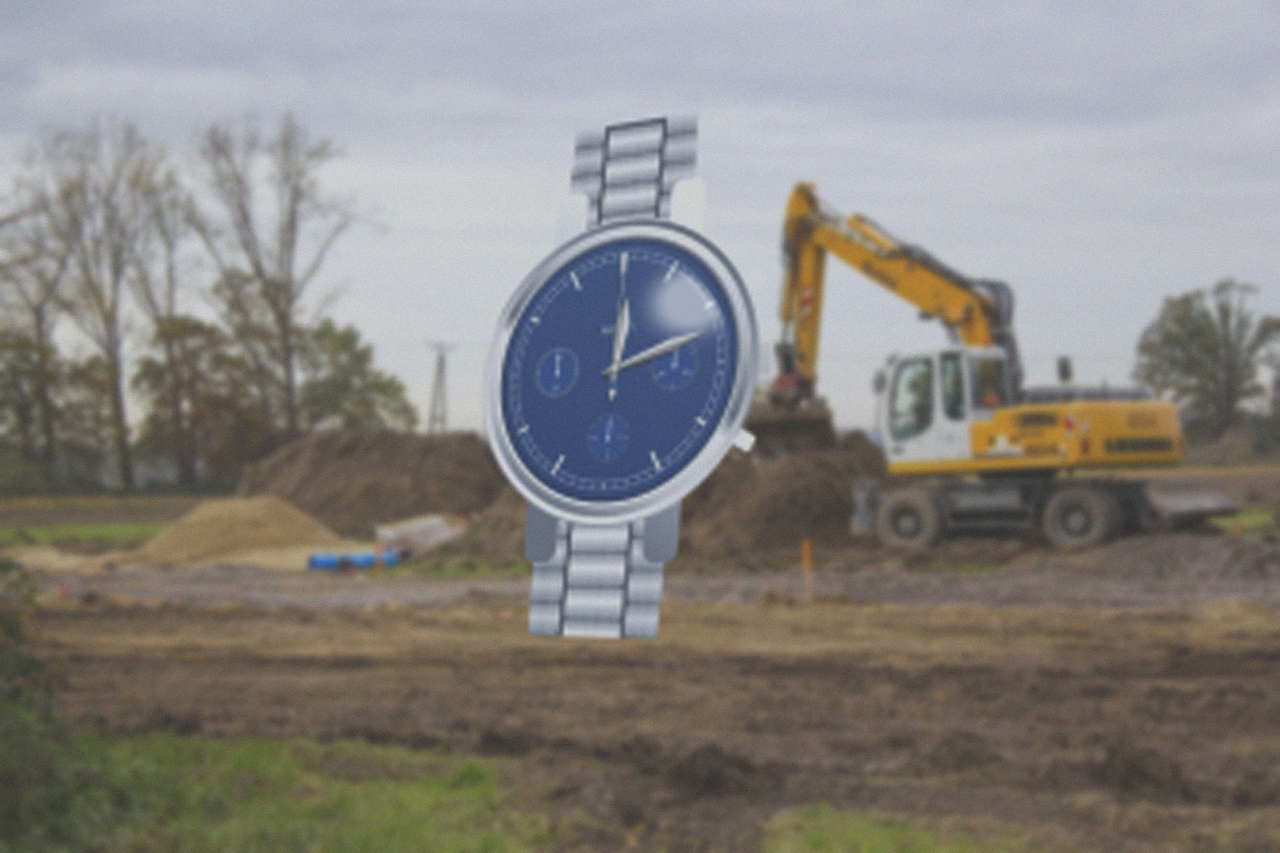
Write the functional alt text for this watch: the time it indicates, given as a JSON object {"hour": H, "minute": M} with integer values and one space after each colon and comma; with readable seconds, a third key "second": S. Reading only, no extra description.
{"hour": 12, "minute": 12}
